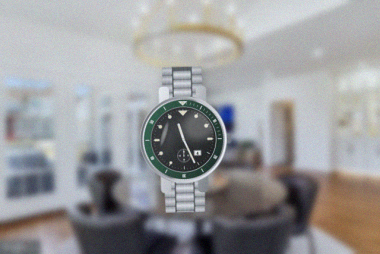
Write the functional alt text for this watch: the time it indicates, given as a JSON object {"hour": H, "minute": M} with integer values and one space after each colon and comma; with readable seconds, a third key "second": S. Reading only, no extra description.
{"hour": 11, "minute": 26}
